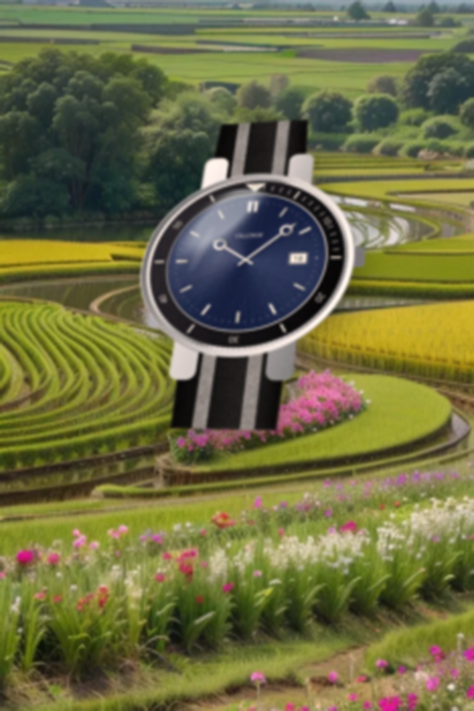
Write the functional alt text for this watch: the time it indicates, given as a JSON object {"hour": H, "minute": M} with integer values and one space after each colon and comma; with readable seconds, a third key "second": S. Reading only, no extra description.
{"hour": 10, "minute": 8}
